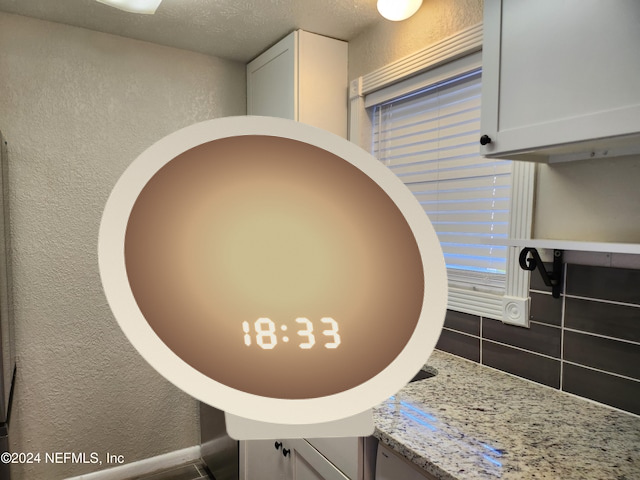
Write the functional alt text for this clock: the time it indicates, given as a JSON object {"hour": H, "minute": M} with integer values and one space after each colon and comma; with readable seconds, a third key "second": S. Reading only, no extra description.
{"hour": 18, "minute": 33}
